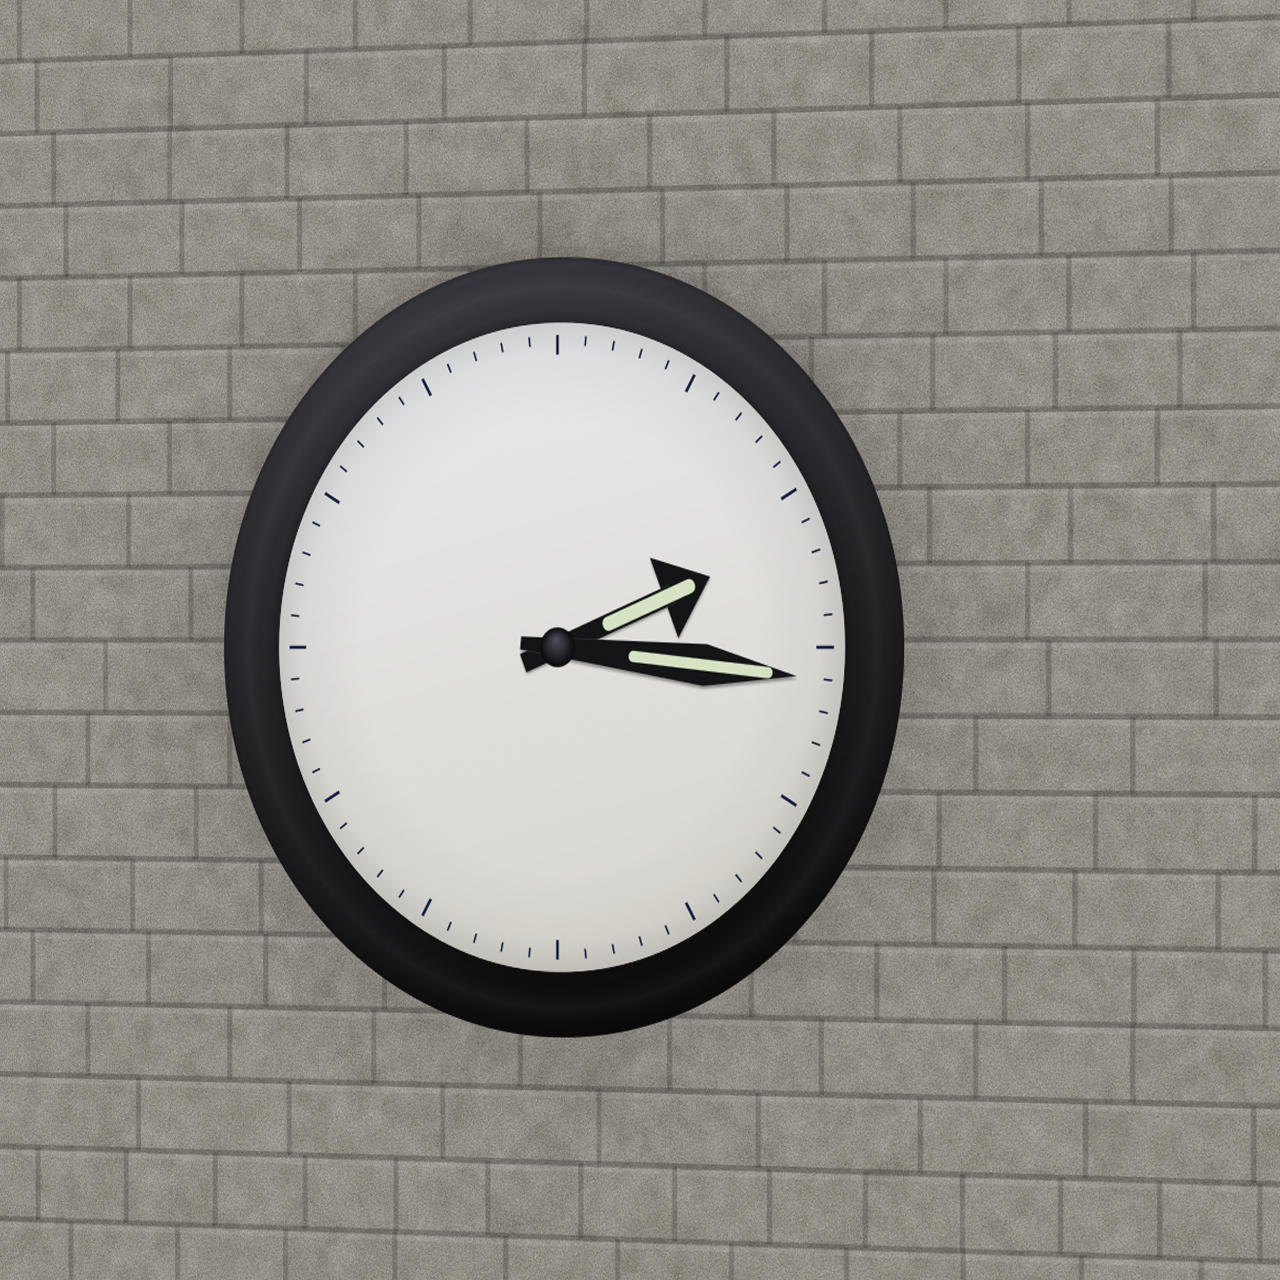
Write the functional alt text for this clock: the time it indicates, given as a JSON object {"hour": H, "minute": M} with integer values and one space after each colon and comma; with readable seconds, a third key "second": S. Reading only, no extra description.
{"hour": 2, "minute": 16}
